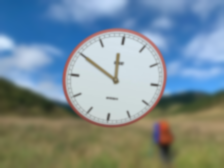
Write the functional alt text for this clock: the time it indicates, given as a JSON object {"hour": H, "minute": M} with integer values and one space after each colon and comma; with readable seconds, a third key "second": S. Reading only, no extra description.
{"hour": 11, "minute": 50}
